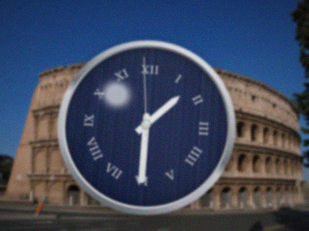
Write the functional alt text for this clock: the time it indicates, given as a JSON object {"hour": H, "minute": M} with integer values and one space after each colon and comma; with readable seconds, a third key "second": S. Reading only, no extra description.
{"hour": 1, "minute": 29, "second": 59}
